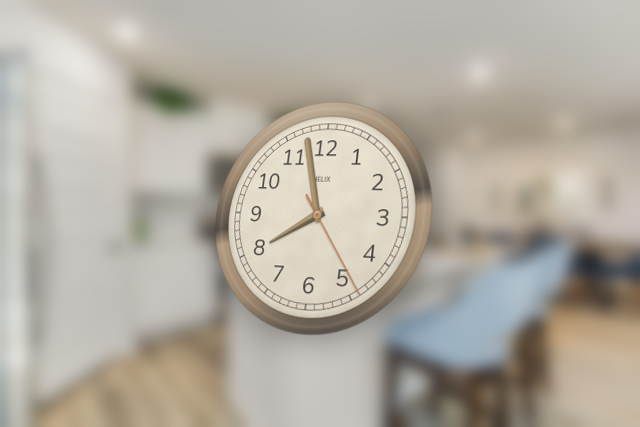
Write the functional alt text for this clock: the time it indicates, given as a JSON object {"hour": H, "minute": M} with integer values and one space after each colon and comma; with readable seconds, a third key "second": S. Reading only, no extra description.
{"hour": 7, "minute": 57, "second": 24}
